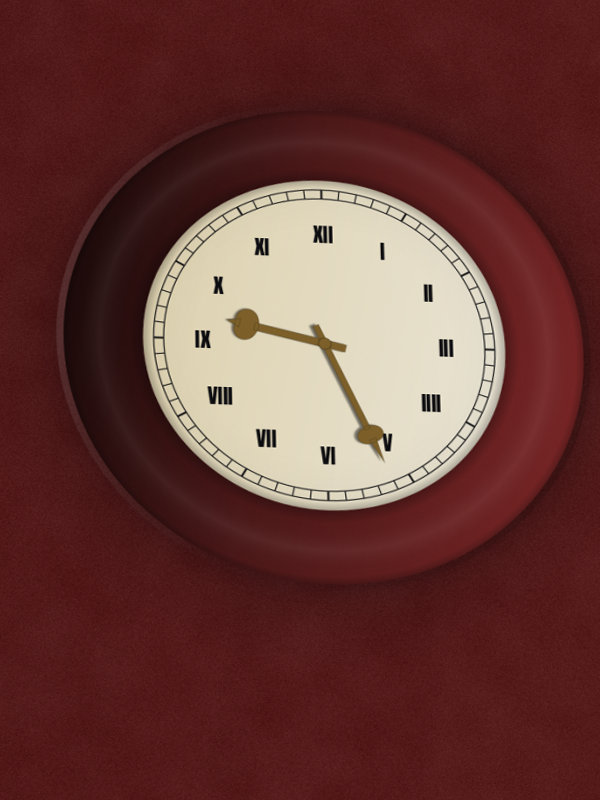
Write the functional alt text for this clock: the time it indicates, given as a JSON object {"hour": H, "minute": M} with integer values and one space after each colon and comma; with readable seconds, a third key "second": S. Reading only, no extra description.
{"hour": 9, "minute": 26}
